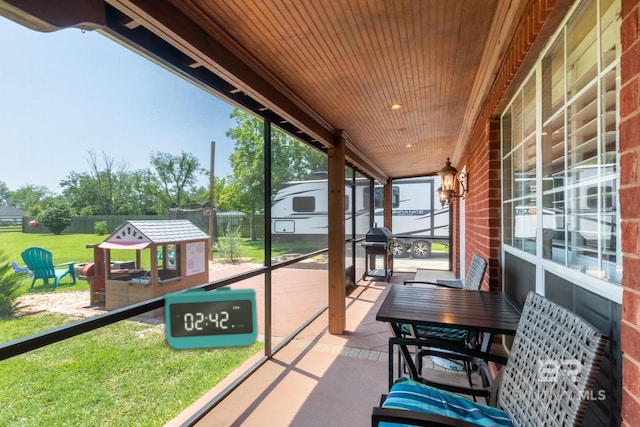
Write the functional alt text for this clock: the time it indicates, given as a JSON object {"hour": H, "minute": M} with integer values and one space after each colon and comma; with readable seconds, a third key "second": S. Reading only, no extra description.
{"hour": 2, "minute": 42}
